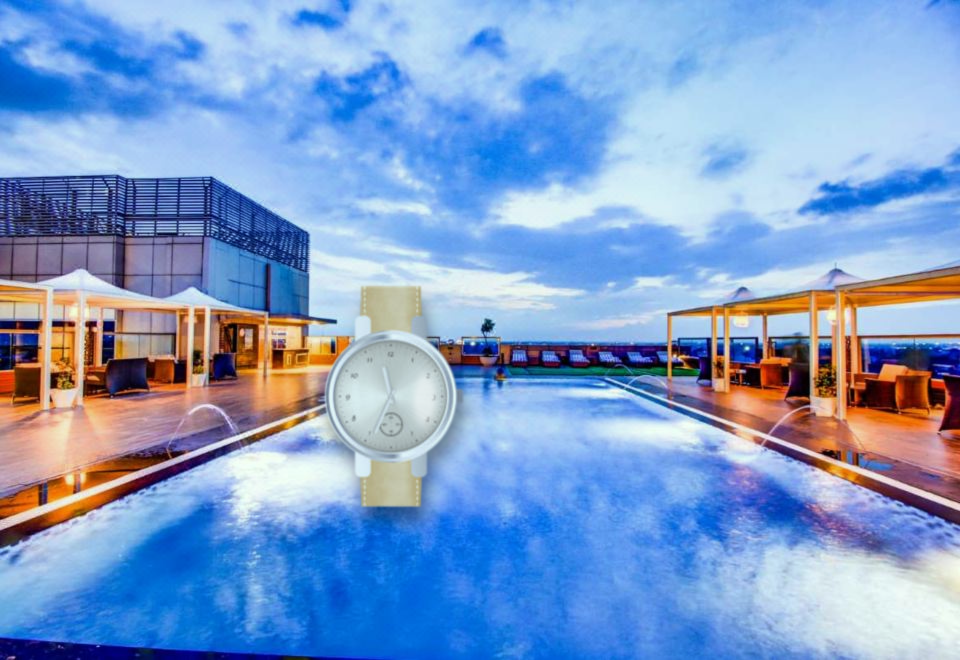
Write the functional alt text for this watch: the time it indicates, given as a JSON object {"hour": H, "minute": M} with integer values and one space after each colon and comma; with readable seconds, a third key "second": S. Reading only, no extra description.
{"hour": 11, "minute": 34}
